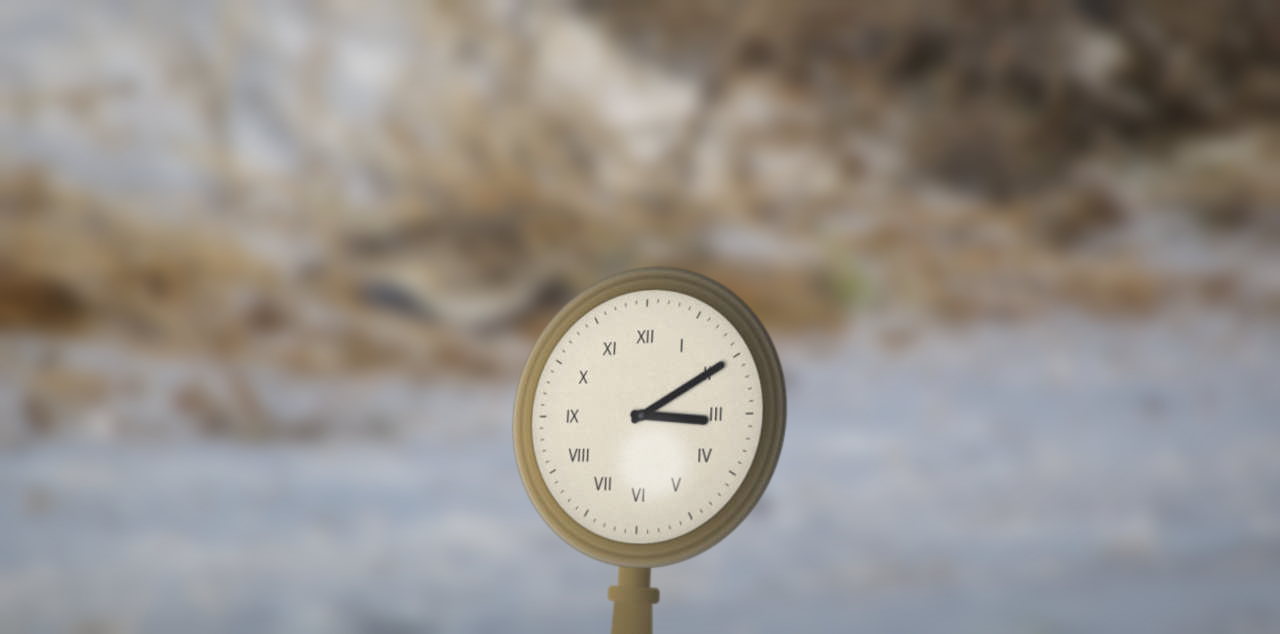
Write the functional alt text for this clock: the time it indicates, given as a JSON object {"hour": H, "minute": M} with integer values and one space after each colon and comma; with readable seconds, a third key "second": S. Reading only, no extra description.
{"hour": 3, "minute": 10}
